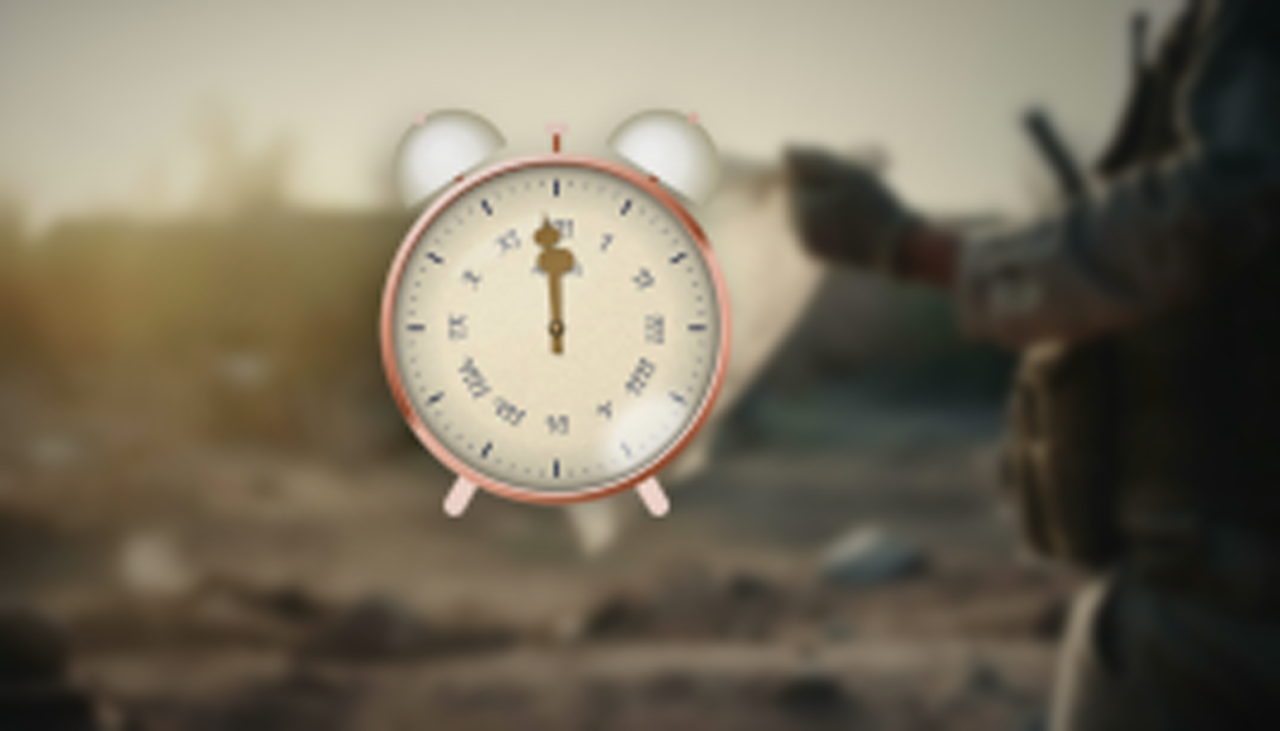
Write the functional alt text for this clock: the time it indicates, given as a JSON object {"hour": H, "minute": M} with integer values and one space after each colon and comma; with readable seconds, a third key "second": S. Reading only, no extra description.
{"hour": 11, "minute": 59}
